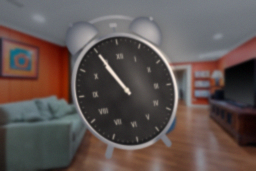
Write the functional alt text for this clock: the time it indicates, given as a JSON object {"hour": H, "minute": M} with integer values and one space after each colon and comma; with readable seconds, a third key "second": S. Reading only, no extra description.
{"hour": 10, "minute": 55}
